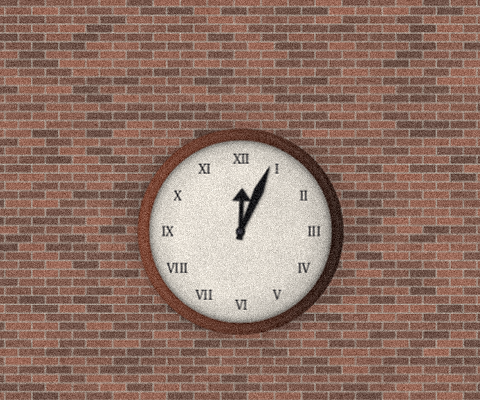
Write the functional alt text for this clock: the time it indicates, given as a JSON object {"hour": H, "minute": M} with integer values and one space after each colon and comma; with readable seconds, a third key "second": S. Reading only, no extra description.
{"hour": 12, "minute": 4}
